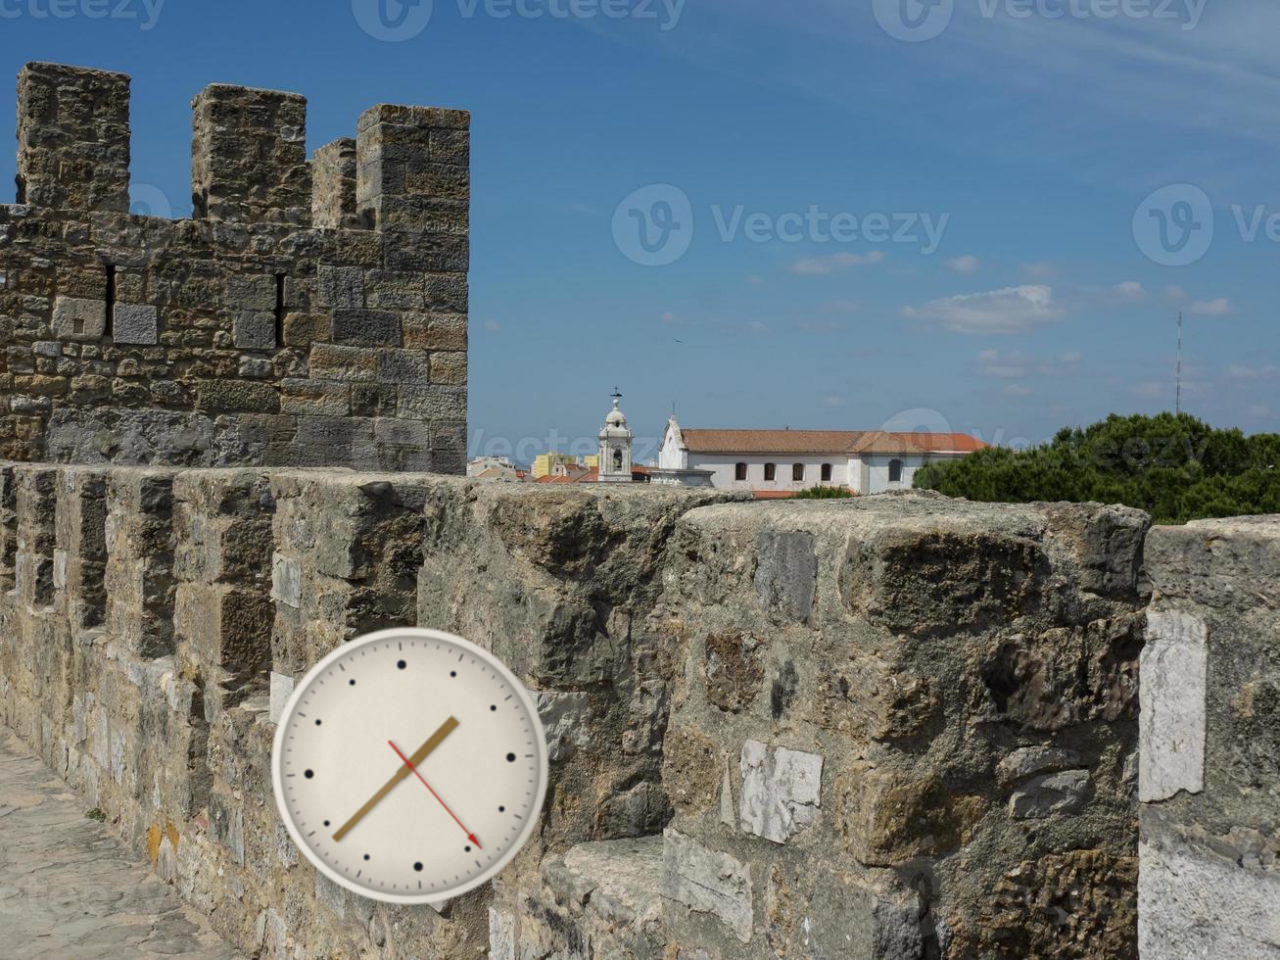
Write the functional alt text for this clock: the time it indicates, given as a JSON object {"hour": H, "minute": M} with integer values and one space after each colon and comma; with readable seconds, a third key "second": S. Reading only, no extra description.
{"hour": 1, "minute": 38, "second": 24}
